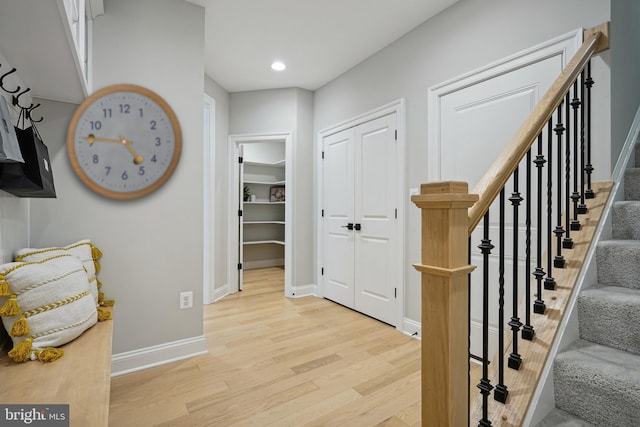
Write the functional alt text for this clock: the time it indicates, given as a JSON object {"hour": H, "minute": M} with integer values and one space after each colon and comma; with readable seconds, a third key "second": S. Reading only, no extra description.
{"hour": 4, "minute": 46}
